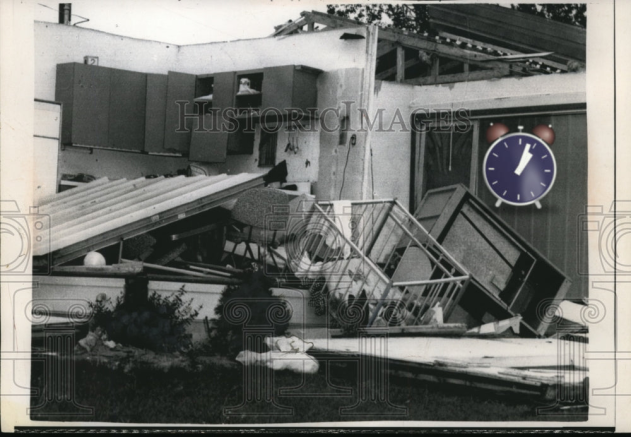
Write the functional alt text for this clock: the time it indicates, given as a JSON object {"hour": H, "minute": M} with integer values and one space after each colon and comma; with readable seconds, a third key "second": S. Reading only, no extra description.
{"hour": 1, "minute": 3}
